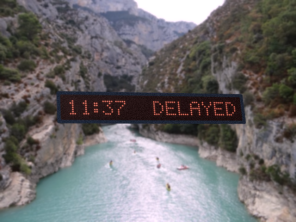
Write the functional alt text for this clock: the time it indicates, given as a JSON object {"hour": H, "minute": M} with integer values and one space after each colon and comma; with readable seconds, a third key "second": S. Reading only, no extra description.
{"hour": 11, "minute": 37}
